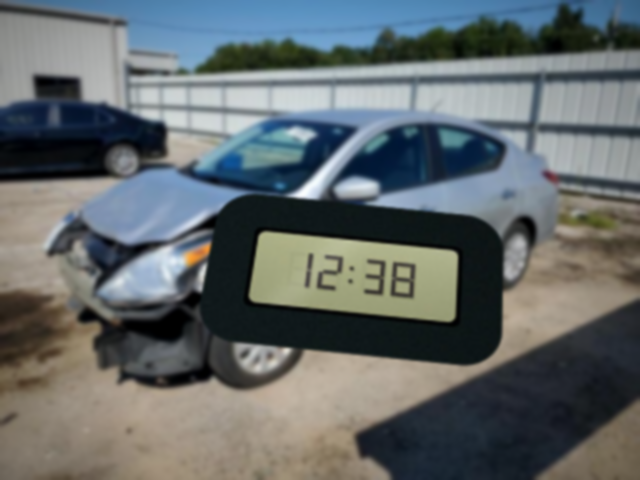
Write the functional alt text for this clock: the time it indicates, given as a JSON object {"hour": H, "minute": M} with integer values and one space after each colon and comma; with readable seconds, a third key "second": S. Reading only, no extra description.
{"hour": 12, "minute": 38}
